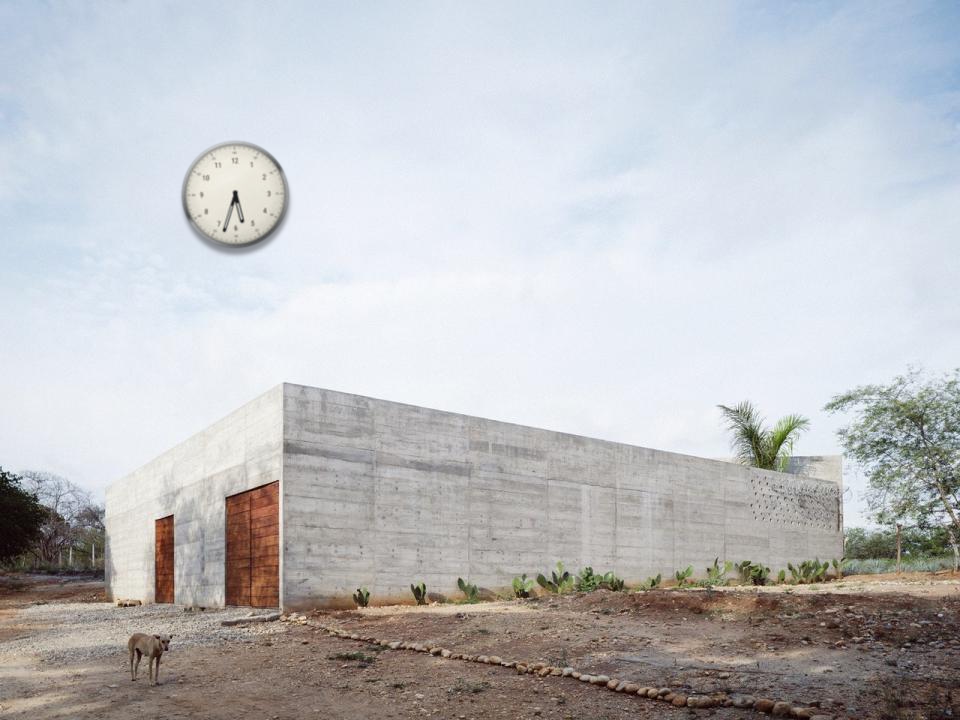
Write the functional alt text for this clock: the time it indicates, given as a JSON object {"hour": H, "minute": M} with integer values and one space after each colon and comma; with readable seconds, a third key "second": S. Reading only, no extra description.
{"hour": 5, "minute": 33}
